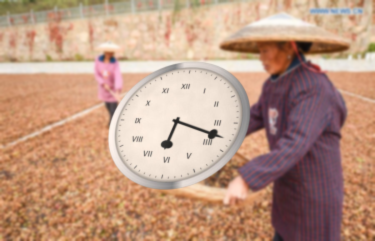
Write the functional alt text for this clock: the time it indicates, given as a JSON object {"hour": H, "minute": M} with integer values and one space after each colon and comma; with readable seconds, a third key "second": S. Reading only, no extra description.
{"hour": 6, "minute": 18}
